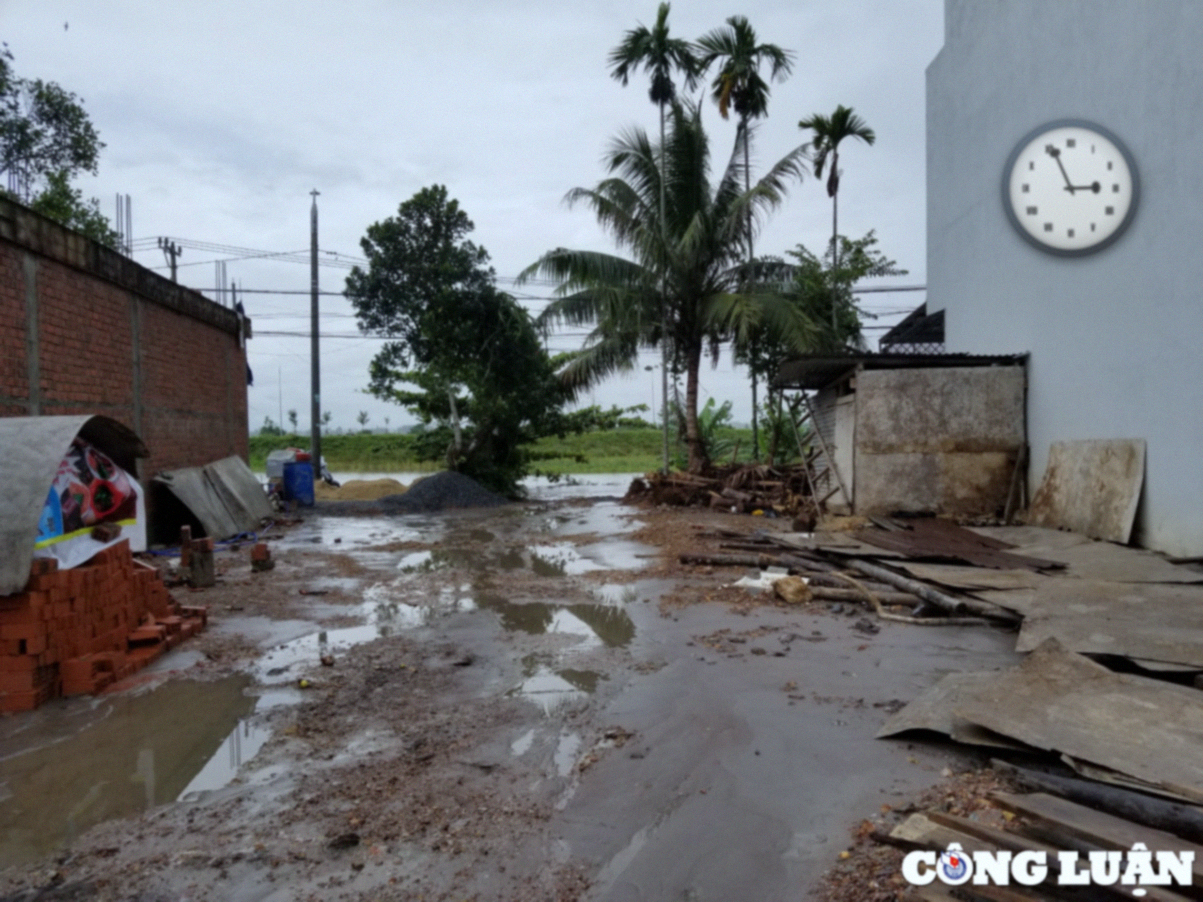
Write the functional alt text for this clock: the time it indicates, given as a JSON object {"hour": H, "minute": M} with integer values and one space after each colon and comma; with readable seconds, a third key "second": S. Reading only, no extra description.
{"hour": 2, "minute": 56}
